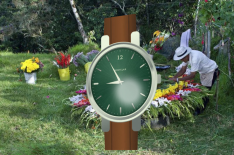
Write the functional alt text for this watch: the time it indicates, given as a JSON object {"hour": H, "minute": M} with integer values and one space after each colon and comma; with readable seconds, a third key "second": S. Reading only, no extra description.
{"hour": 8, "minute": 55}
